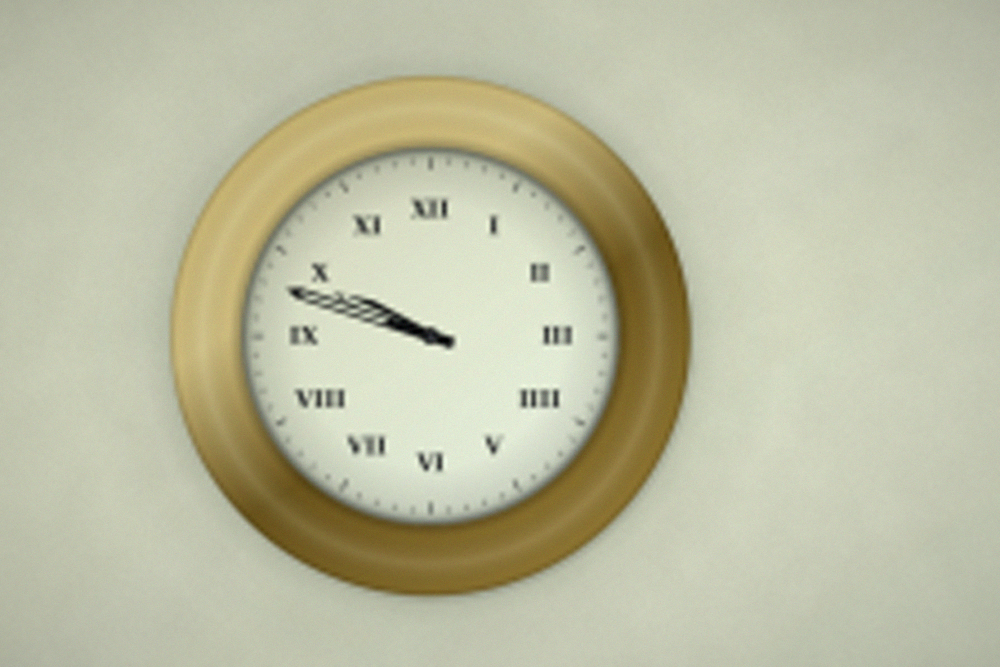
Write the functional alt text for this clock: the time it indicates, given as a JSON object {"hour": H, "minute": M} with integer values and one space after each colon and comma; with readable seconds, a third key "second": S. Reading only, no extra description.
{"hour": 9, "minute": 48}
